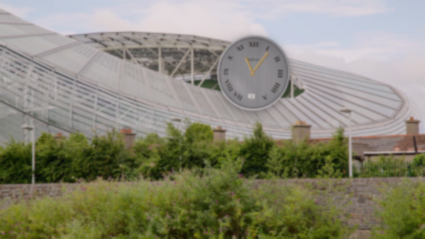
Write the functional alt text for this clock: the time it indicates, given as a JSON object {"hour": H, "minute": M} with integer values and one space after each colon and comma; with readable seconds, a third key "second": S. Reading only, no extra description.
{"hour": 11, "minute": 6}
